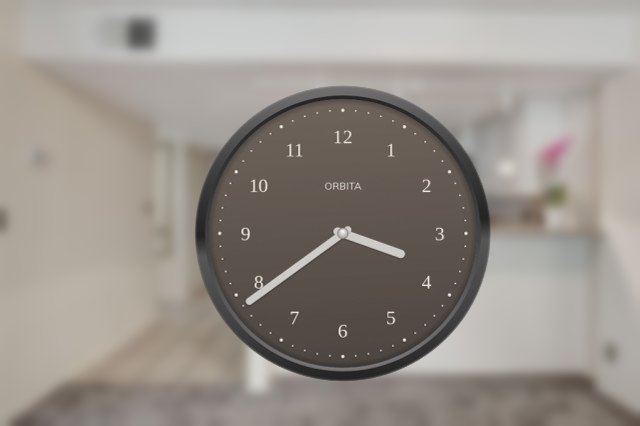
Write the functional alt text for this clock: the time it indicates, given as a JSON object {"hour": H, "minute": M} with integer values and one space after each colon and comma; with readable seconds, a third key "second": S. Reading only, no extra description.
{"hour": 3, "minute": 39}
